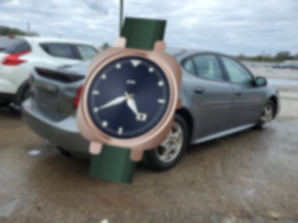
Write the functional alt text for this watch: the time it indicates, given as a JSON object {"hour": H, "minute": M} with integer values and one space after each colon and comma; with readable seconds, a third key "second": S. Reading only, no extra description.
{"hour": 4, "minute": 40}
